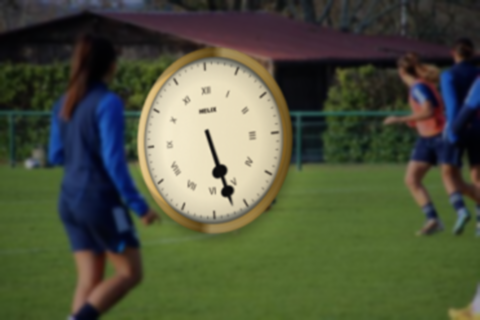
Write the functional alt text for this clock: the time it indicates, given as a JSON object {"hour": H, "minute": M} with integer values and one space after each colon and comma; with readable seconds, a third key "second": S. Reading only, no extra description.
{"hour": 5, "minute": 27}
